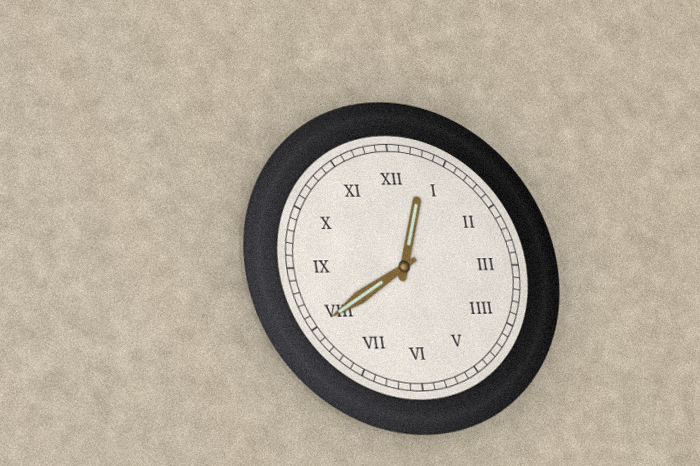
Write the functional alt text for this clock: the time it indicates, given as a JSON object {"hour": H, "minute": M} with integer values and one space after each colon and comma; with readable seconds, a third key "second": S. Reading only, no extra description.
{"hour": 12, "minute": 40}
